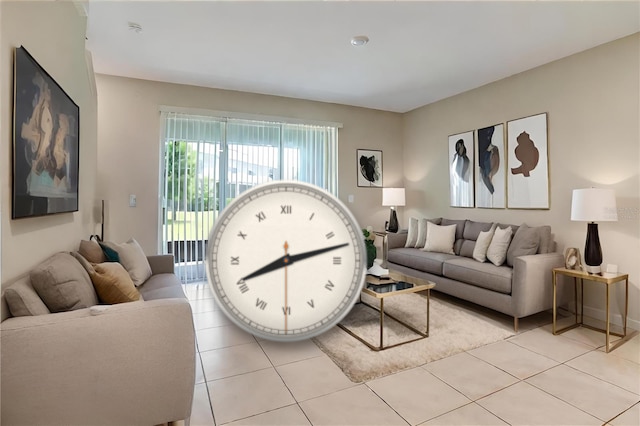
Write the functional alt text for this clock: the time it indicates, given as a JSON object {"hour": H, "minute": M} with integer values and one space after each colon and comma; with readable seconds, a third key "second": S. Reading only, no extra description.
{"hour": 8, "minute": 12, "second": 30}
